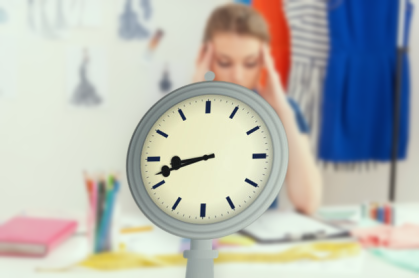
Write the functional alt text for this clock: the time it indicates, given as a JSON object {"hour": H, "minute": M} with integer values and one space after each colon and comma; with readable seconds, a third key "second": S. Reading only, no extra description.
{"hour": 8, "minute": 42}
